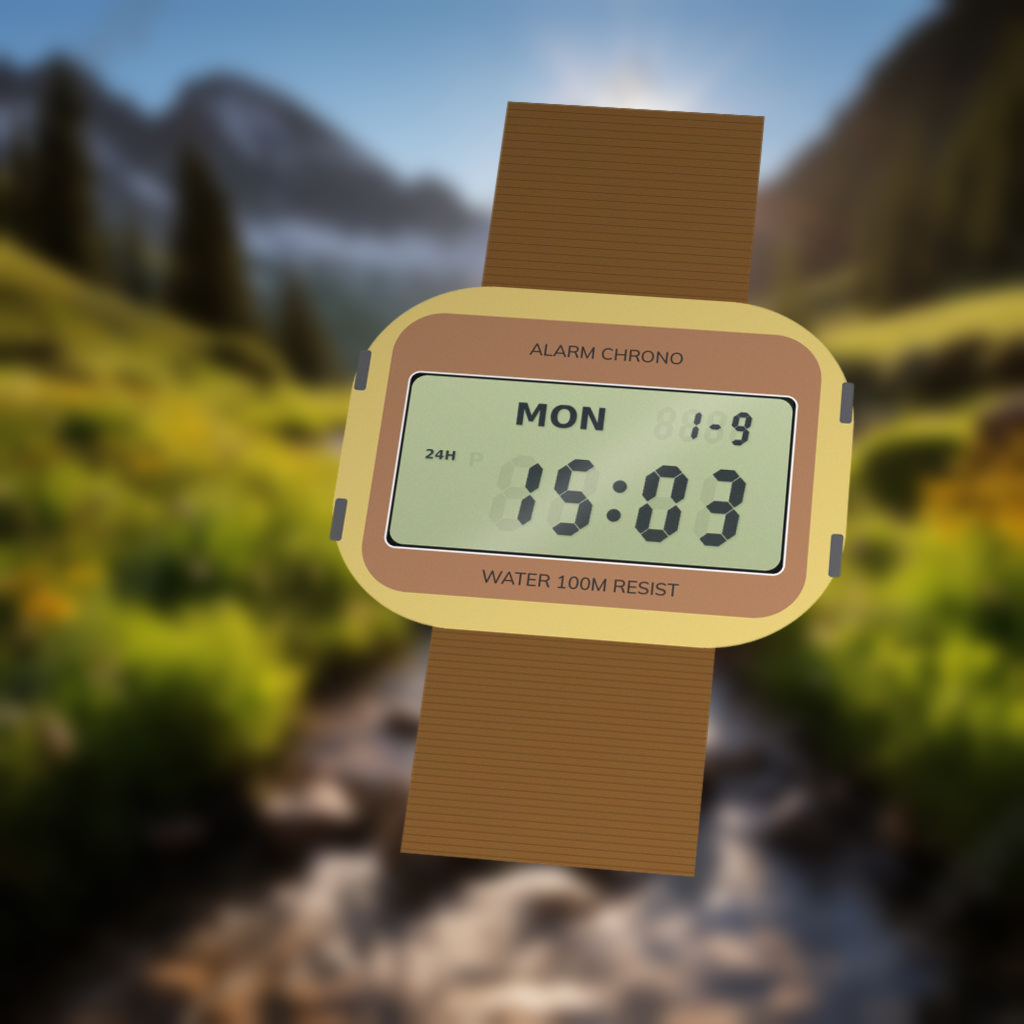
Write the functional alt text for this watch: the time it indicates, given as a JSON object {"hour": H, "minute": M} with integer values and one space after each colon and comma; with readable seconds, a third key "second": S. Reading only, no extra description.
{"hour": 15, "minute": 3}
